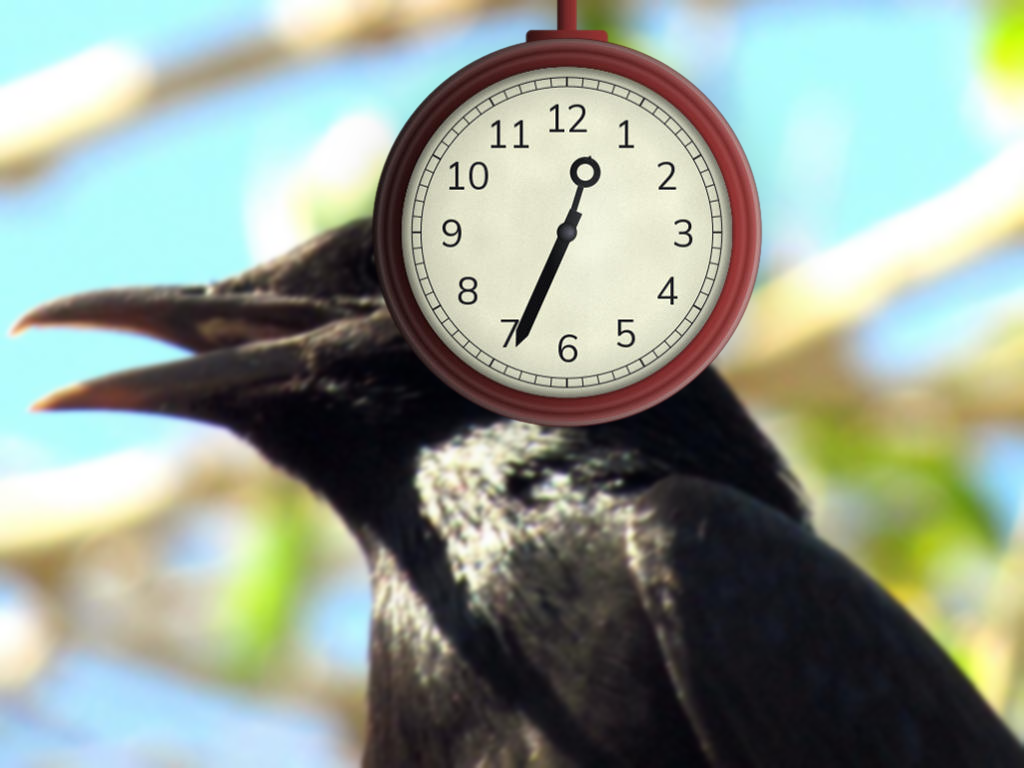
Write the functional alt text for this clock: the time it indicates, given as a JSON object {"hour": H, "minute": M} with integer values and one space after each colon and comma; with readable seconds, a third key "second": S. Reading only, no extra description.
{"hour": 12, "minute": 34}
